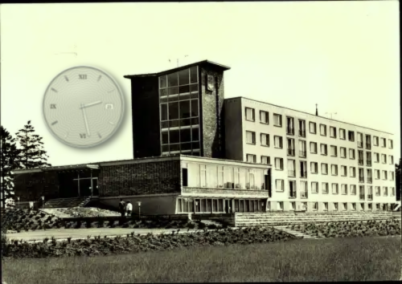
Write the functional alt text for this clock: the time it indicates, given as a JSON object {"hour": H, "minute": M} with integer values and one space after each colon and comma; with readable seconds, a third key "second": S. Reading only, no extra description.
{"hour": 2, "minute": 28}
